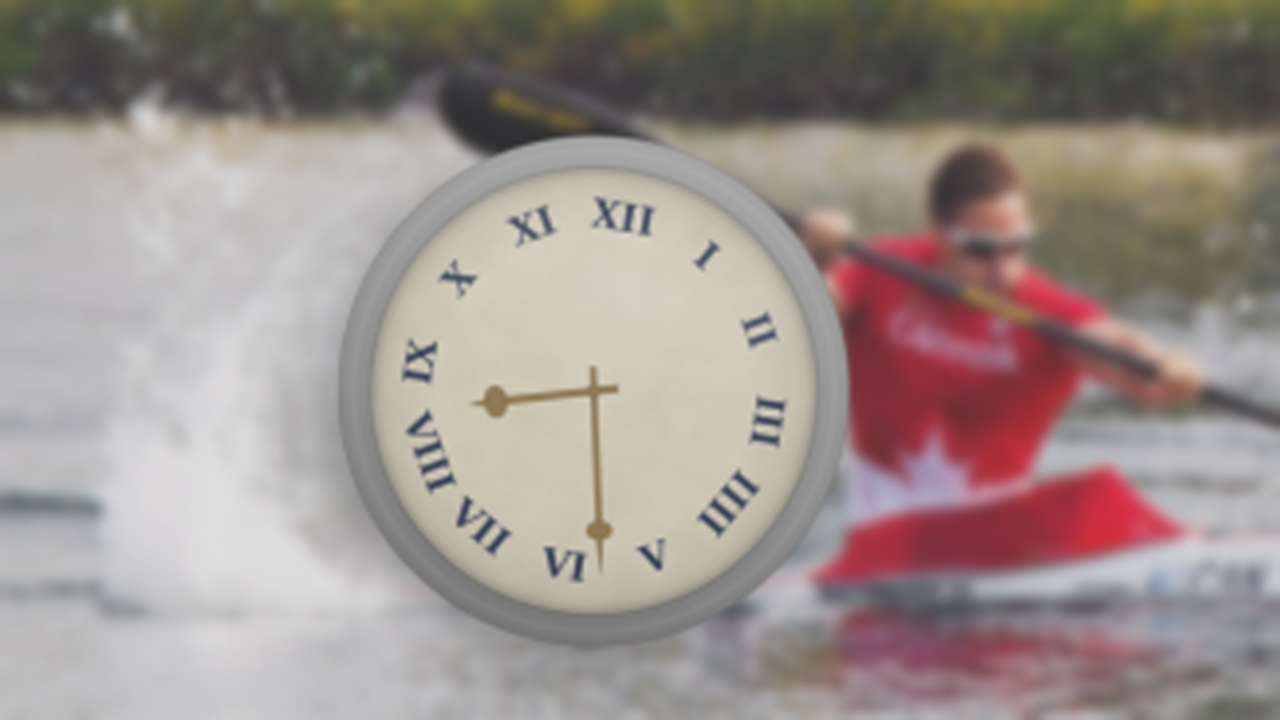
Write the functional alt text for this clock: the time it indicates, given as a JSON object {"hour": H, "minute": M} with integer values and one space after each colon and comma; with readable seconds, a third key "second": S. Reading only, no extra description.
{"hour": 8, "minute": 28}
